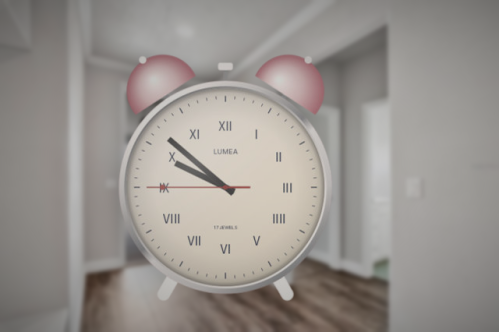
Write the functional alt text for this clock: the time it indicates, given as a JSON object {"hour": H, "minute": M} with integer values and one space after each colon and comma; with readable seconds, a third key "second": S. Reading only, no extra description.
{"hour": 9, "minute": 51, "second": 45}
